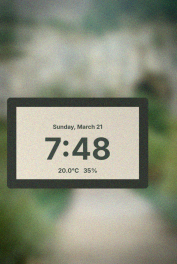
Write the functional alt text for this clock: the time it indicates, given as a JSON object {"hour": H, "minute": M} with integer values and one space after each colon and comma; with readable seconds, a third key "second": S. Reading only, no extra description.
{"hour": 7, "minute": 48}
